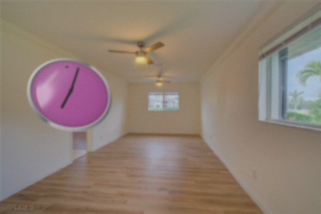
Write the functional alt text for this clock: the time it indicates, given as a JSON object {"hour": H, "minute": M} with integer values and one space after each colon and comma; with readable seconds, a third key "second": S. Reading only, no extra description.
{"hour": 7, "minute": 4}
